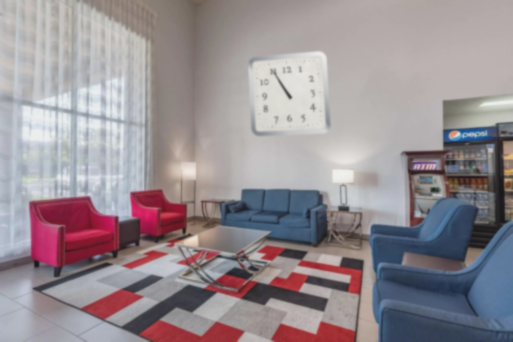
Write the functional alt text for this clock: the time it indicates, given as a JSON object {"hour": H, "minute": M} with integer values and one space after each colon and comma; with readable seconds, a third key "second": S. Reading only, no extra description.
{"hour": 10, "minute": 55}
